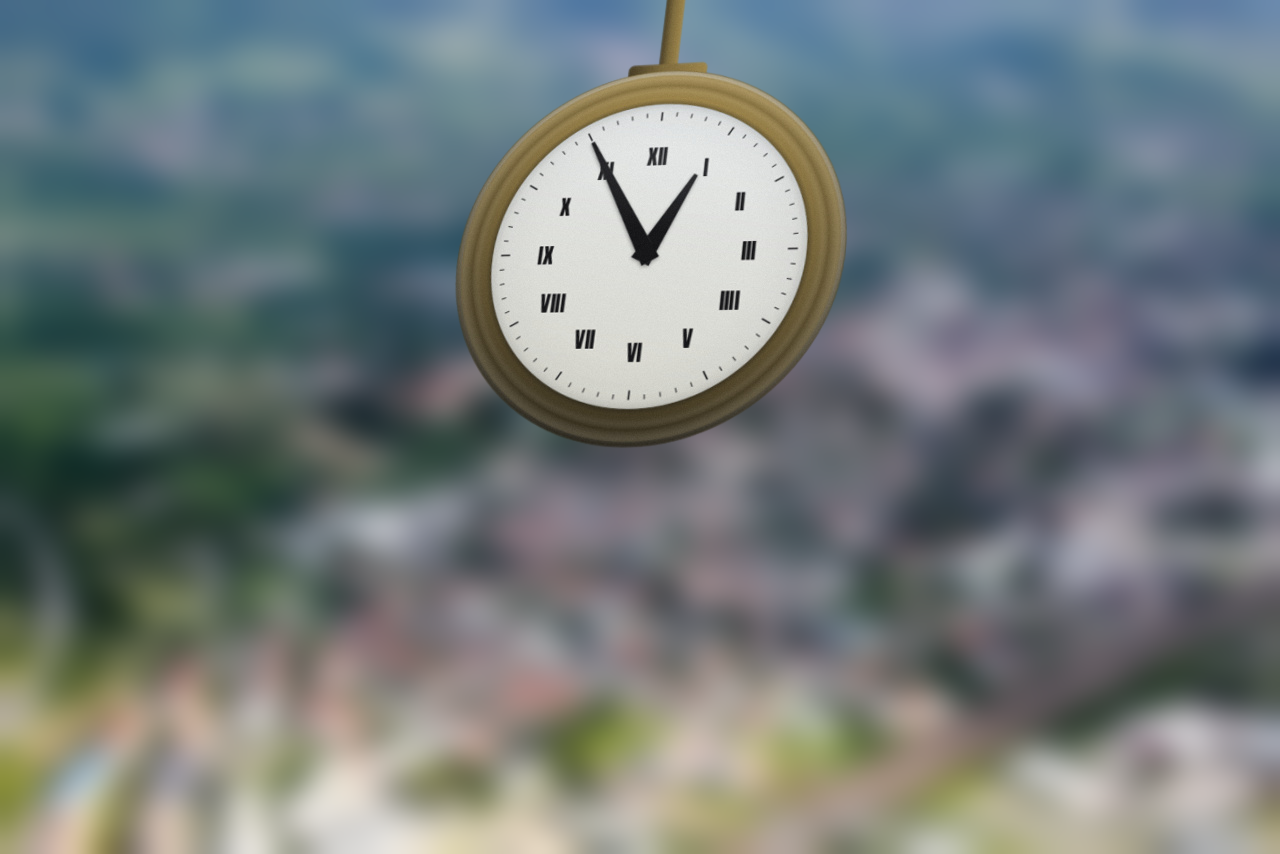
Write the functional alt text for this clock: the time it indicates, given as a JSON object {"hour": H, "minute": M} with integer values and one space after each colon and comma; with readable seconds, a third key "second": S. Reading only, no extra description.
{"hour": 12, "minute": 55}
